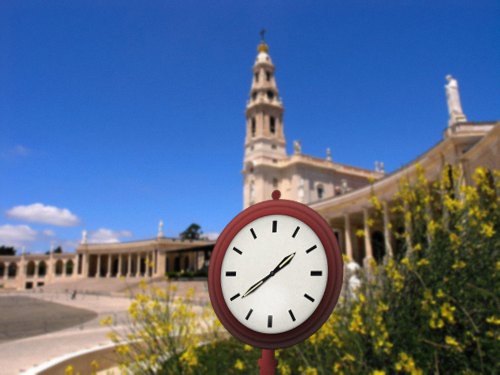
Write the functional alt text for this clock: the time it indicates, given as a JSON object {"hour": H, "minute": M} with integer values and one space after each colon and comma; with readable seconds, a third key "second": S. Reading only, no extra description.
{"hour": 1, "minute": 39}
